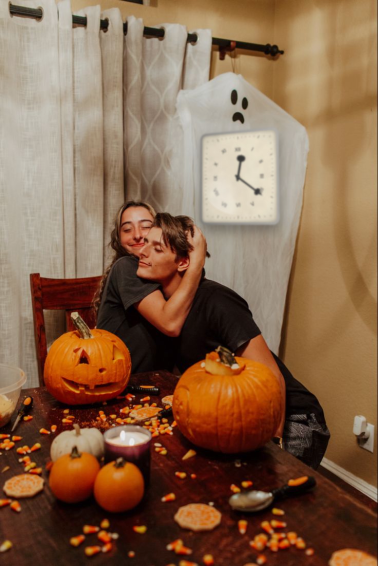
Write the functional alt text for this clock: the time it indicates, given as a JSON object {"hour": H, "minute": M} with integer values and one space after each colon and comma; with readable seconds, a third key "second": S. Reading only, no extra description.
{"hour": 12, "minute": 21}
